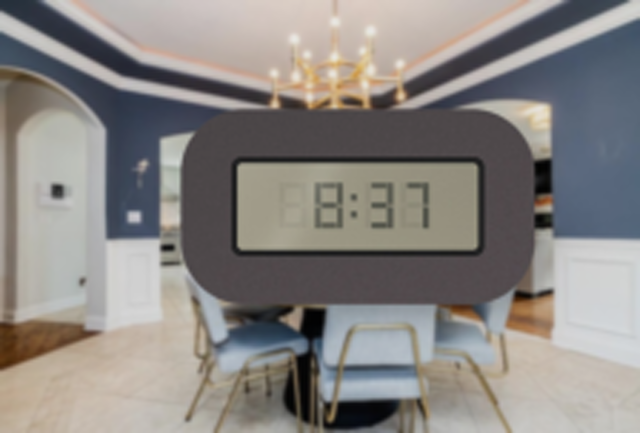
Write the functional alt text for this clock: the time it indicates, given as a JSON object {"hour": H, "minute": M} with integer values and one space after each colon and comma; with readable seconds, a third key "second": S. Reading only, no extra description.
{"hour": 8, "minute": 37}
